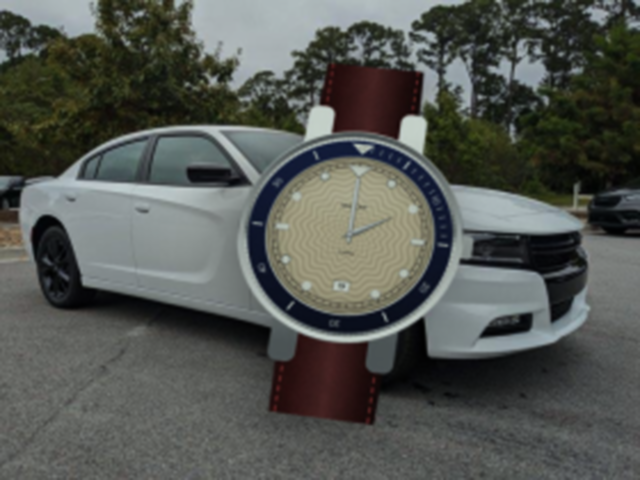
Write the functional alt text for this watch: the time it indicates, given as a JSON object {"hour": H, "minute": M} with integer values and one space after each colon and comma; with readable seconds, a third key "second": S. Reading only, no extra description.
{"hour": 2, "minute": 0}
